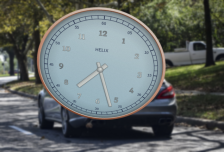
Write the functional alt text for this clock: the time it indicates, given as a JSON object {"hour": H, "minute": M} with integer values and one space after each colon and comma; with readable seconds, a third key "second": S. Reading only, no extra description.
{"hour": 7, "minute": 27}
